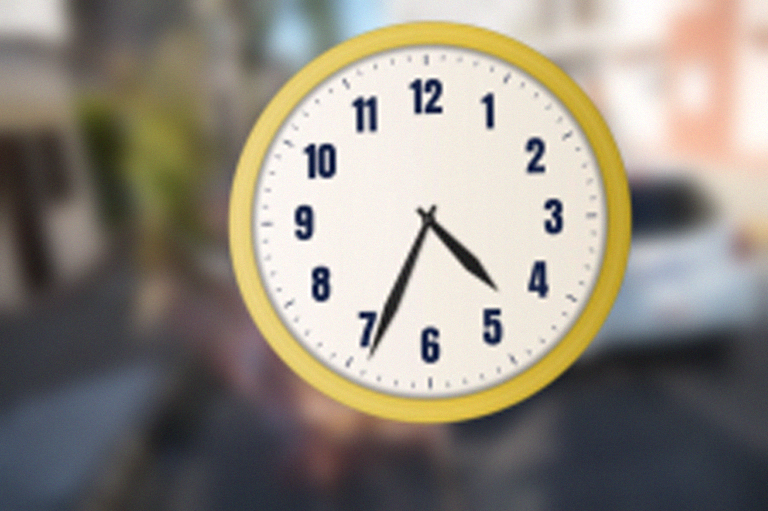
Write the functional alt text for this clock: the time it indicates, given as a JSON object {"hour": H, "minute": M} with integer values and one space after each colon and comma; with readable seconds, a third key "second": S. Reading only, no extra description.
{"hour": 4, "minute": 34}
